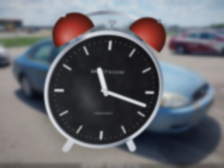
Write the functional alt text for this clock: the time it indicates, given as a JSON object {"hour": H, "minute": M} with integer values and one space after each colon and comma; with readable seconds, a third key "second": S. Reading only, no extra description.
{"hour": 11, "minute": 18}
